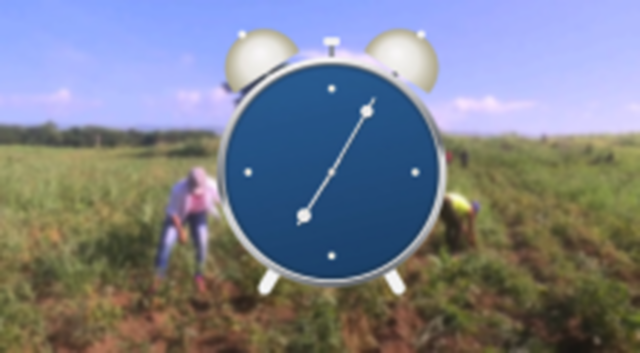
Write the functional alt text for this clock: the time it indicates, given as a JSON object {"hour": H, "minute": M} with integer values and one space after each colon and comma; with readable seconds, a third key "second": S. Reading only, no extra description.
{"hour": 7, "minute": 5}
